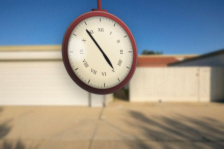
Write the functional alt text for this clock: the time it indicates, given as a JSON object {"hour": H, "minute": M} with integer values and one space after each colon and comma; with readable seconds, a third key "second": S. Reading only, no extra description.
{"hour": 4, "minute": 54}
